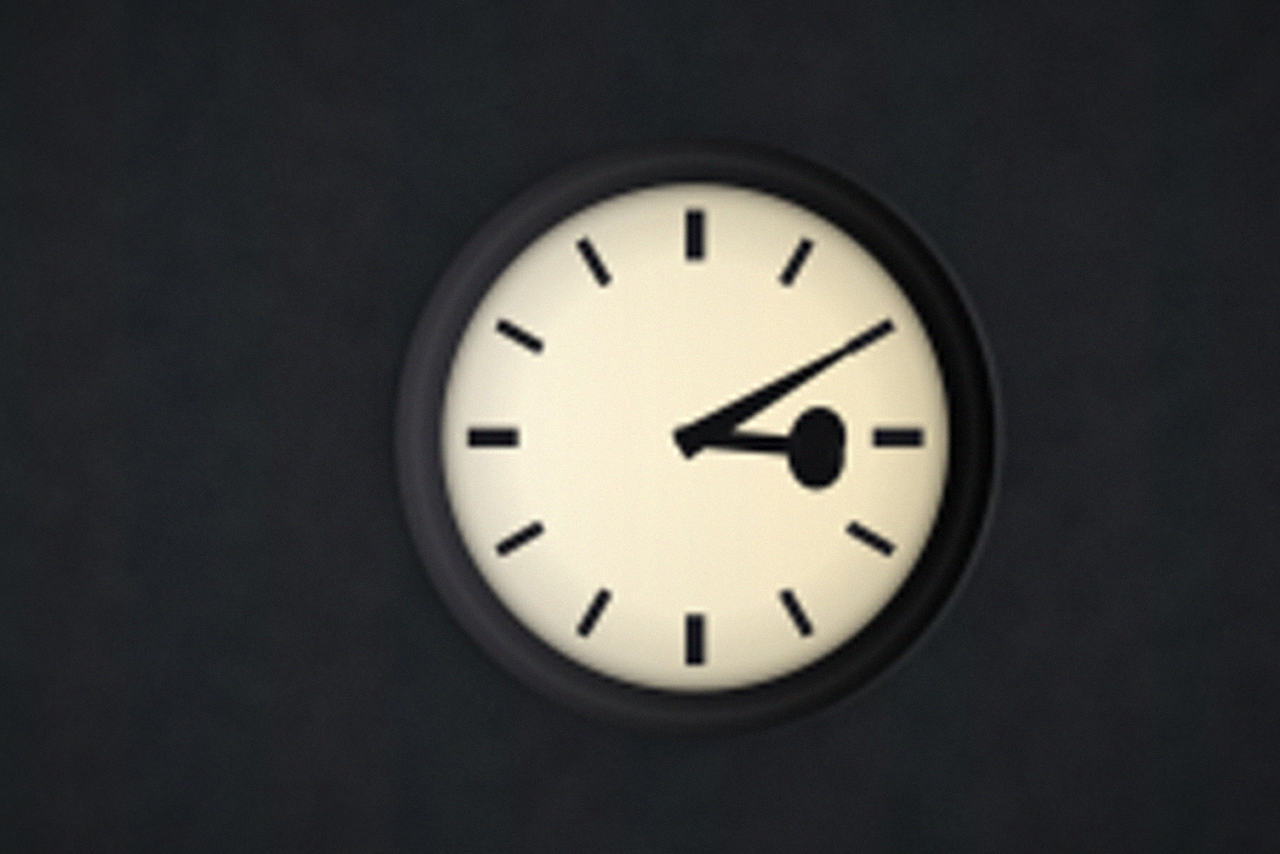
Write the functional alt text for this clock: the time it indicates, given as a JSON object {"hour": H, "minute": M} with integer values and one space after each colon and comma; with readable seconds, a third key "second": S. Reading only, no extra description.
{"hour": 3, "minute": 10}
